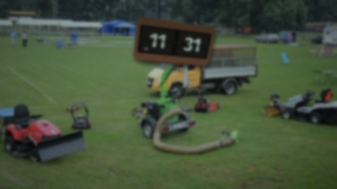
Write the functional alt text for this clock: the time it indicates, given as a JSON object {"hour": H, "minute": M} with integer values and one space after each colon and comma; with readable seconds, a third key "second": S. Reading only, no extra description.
{"hour": 11, "minute": 31}
